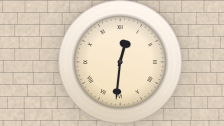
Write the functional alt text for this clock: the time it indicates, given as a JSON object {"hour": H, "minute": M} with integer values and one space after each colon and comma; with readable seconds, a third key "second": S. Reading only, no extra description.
{"hour": 12, "minute": 31}
